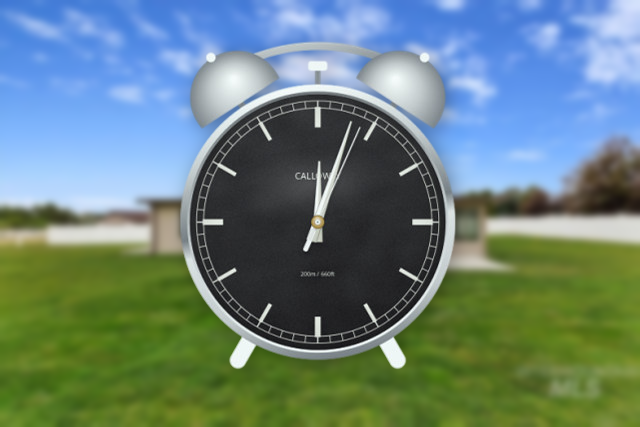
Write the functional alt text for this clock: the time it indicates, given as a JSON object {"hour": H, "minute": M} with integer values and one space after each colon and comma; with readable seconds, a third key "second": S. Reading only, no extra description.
{"hour": 12, "minute": 3, "second": 4}
